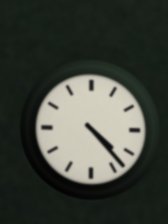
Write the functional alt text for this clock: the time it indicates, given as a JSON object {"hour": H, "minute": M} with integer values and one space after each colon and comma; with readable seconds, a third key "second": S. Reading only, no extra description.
{"hour": 4, "minute": 23}
